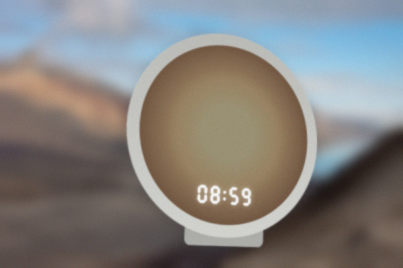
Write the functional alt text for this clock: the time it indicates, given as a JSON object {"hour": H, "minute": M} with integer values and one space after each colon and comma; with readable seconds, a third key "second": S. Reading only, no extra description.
{"hour": 8, "minute": 59}
